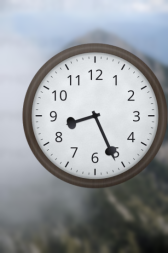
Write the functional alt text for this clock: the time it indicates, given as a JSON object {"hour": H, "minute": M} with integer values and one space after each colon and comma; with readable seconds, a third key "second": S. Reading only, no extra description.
{"hour": 8, "minute": 26}
